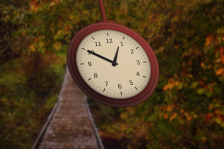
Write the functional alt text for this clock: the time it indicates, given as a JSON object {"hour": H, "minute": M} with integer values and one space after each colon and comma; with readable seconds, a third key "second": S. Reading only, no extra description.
{"hour": 12, "minute": 50}
